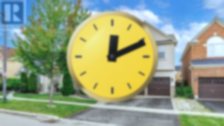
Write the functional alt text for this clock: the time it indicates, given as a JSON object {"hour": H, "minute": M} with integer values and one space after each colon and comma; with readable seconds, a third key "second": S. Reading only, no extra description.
{"hour": 12, "minute": 11}
